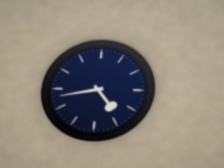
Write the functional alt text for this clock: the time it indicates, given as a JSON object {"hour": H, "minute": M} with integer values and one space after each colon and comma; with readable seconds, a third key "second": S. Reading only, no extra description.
{"hour": 4, "minute": 43}
